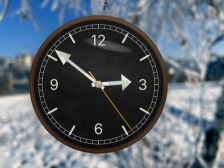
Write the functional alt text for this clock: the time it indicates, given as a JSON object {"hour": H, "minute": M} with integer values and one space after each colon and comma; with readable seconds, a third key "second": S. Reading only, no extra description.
{"hour": 2, "minute": 51, "second": 24}
